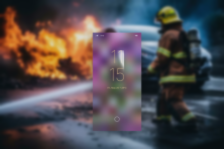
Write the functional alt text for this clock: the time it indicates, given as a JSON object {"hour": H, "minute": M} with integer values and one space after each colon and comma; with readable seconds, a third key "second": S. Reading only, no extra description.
{"hour": 11, "minute": 15}
